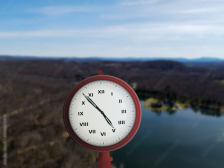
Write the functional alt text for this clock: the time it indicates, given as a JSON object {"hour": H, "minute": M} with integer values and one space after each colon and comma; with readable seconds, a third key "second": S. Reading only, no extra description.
{"hour": 4, "minute": 53}
